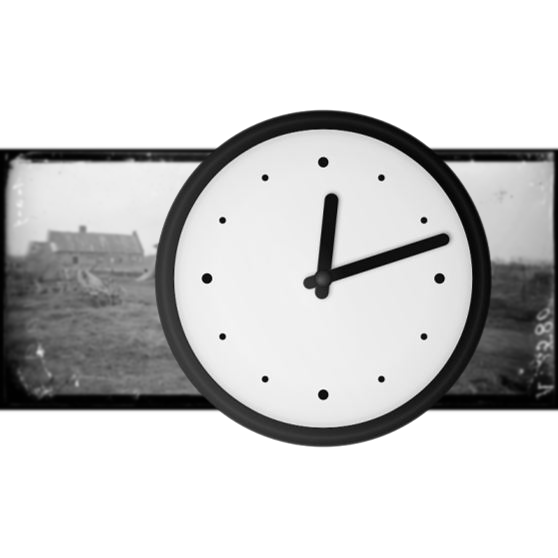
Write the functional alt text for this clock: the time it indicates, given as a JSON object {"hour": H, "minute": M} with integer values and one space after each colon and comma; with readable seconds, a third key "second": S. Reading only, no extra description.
{"hour": 12, "minute": 12}
